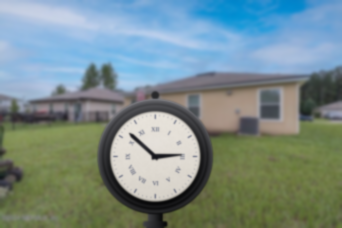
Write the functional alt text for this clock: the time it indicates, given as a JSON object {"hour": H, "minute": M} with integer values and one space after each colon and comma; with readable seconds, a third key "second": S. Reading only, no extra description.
{"hour": 2, "minute": 52}
